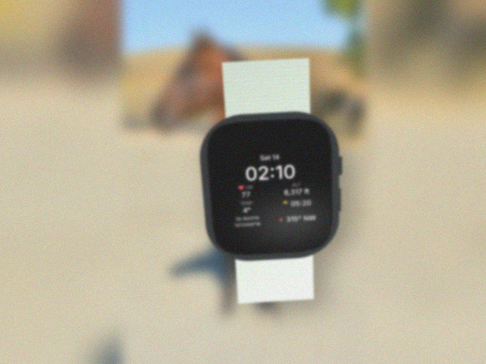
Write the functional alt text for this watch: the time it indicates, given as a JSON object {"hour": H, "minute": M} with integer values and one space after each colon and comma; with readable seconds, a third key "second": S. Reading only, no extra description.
{"hour": 2, "minute": 10}
